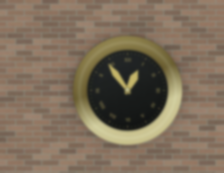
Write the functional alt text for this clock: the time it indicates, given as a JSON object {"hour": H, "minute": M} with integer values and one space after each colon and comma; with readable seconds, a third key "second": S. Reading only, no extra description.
{"hour": 12, "minute": 54}
